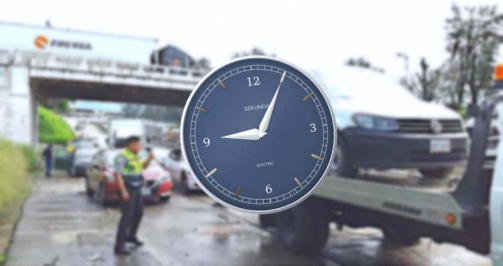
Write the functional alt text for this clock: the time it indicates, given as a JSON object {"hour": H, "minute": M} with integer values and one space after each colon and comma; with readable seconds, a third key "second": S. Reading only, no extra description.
{"hour": 9, "minute": 5}
